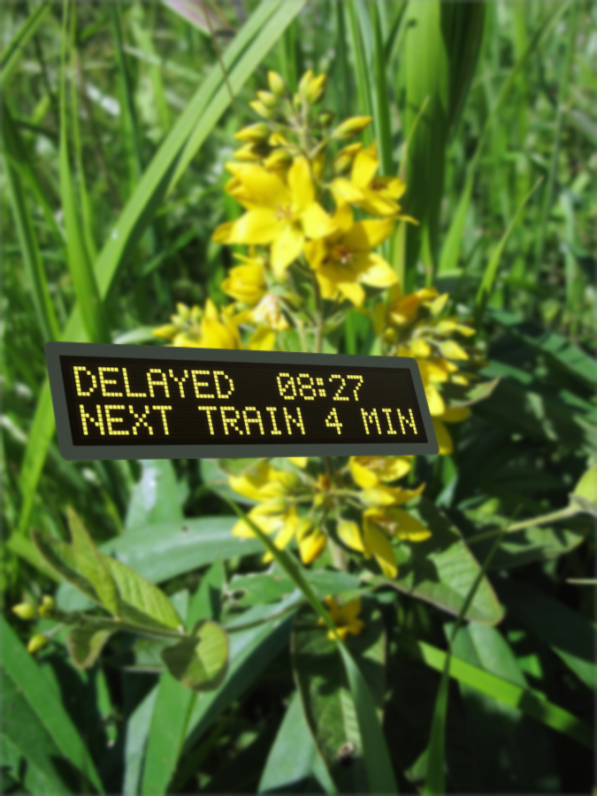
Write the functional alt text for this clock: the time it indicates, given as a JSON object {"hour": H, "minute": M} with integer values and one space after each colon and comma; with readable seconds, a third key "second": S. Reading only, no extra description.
{"hour": 8, "minute": 27}
